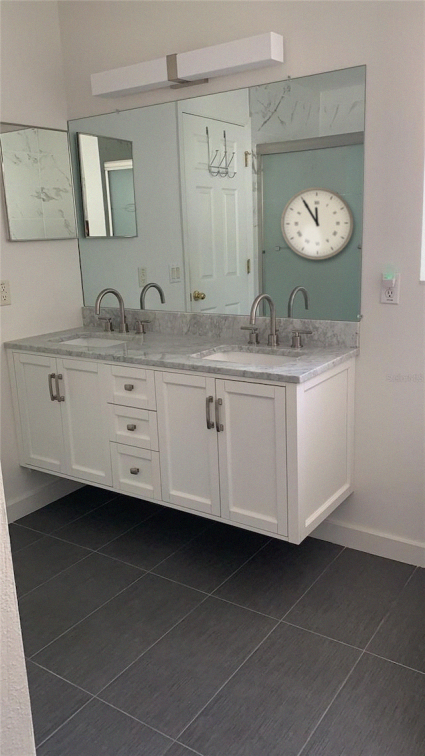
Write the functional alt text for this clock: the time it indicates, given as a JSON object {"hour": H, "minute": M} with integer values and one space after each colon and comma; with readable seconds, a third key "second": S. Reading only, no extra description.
{"hour": 11, "minute": 55}
